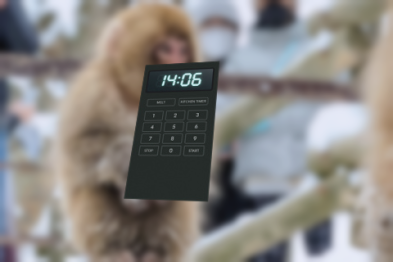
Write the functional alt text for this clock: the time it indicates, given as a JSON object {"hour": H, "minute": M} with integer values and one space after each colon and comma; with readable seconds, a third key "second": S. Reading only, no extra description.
{"hour": 14, "minute": 6}
